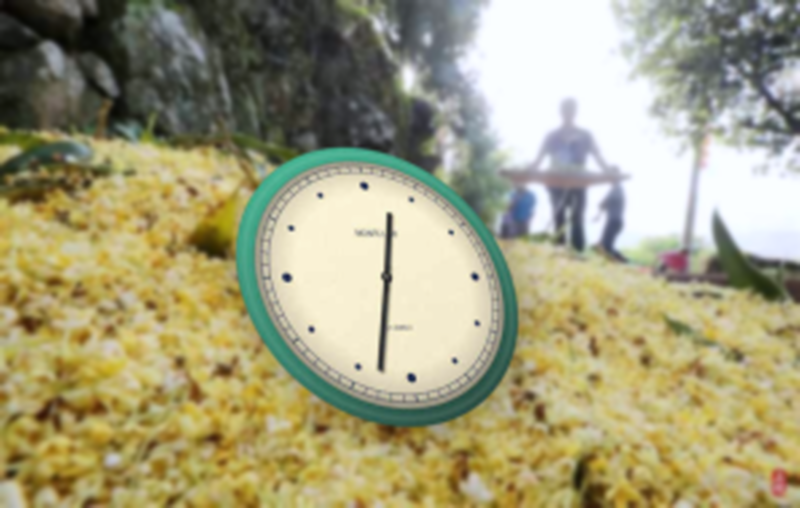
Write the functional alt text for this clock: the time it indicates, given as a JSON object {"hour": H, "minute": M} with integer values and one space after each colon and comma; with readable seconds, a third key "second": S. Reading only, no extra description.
{"hour": 12, "minute": 33}
